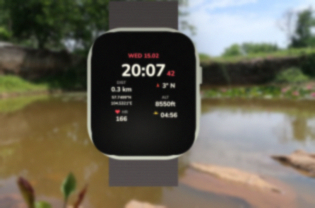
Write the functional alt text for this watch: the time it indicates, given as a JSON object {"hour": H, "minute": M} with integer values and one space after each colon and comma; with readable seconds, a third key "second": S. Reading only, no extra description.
{"hour": 20, "minute": 7}
